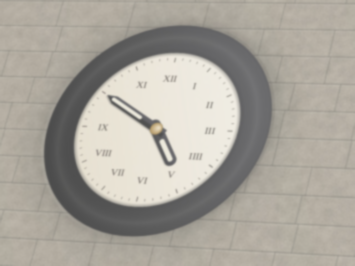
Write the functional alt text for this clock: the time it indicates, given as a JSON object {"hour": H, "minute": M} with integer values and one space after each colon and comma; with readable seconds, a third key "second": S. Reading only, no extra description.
{"hour": 4, "minute": 50}
